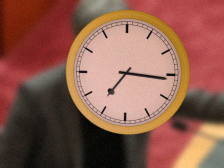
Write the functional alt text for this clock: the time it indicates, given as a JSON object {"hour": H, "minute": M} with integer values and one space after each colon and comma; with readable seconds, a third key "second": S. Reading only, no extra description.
{"hour": 7, "minute": 16}
